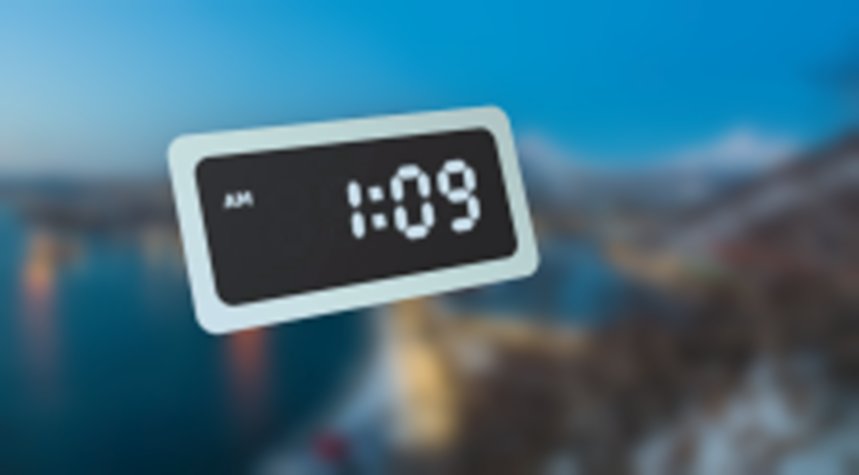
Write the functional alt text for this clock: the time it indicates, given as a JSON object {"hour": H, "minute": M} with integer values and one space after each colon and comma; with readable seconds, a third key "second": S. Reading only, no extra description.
{"hour": 1, "minute": 9}
